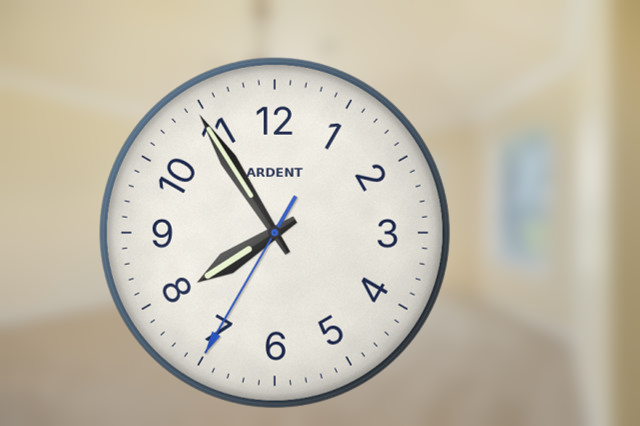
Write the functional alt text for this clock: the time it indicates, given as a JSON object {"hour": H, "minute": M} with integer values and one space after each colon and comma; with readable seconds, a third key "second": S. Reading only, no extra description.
{"hour": 7, "minute": 54, "second": 35}
